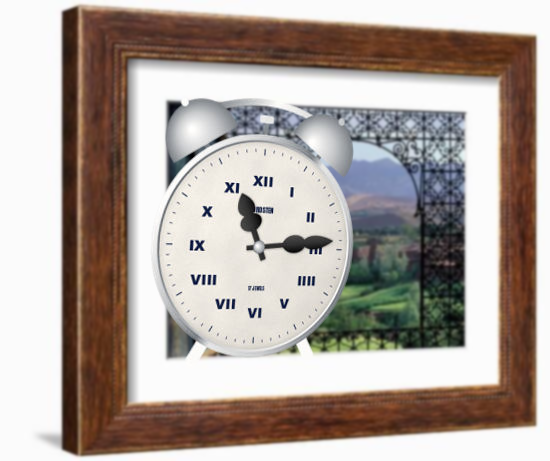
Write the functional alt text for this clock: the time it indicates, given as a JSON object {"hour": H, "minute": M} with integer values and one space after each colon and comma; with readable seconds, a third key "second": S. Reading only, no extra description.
{"hour": 11, "minute": 14}
